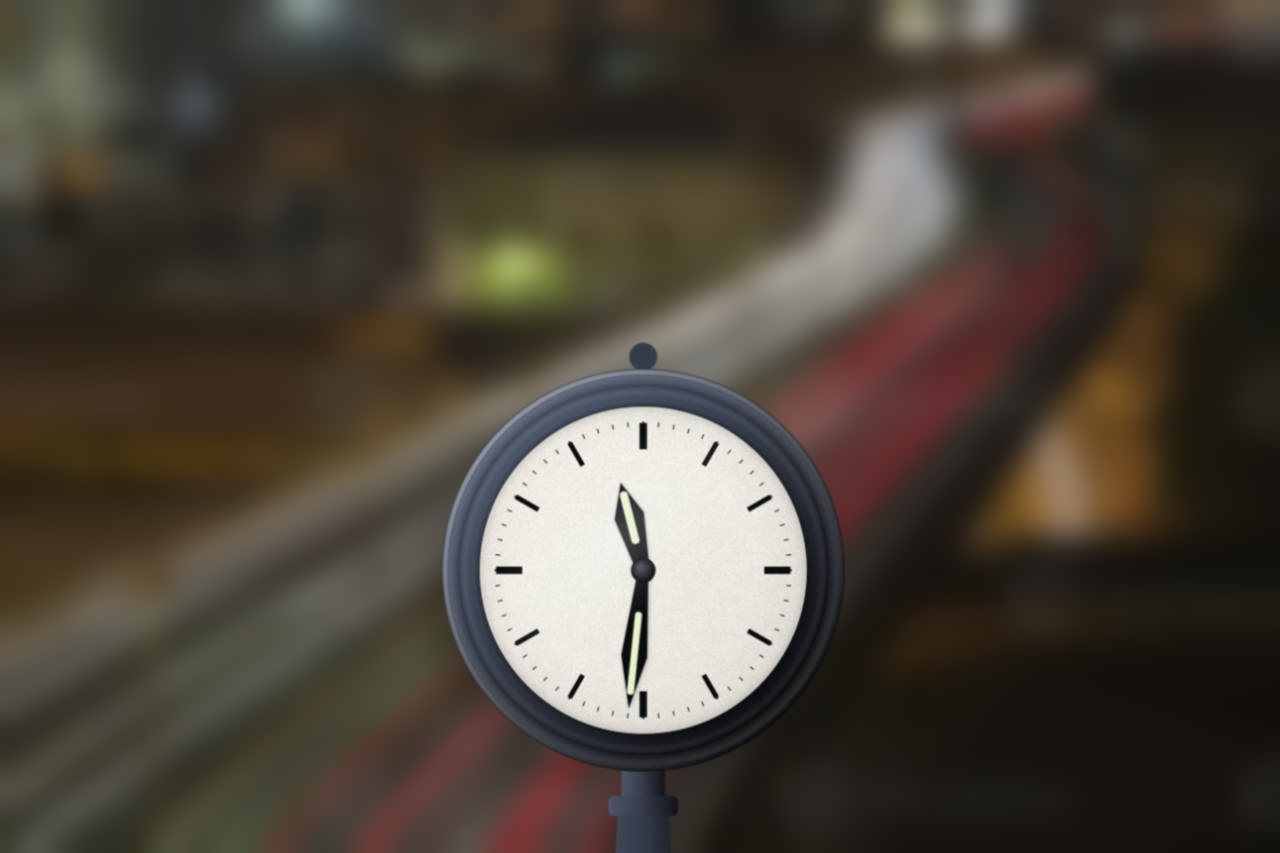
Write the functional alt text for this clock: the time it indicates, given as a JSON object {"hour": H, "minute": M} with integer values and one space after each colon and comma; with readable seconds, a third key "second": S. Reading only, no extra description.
{"hour": 11, "minute": 31}
